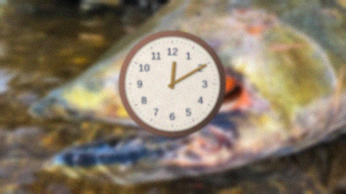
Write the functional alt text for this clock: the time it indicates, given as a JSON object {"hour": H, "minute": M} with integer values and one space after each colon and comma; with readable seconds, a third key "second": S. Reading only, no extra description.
{"hour": 12, "minute": 10}
